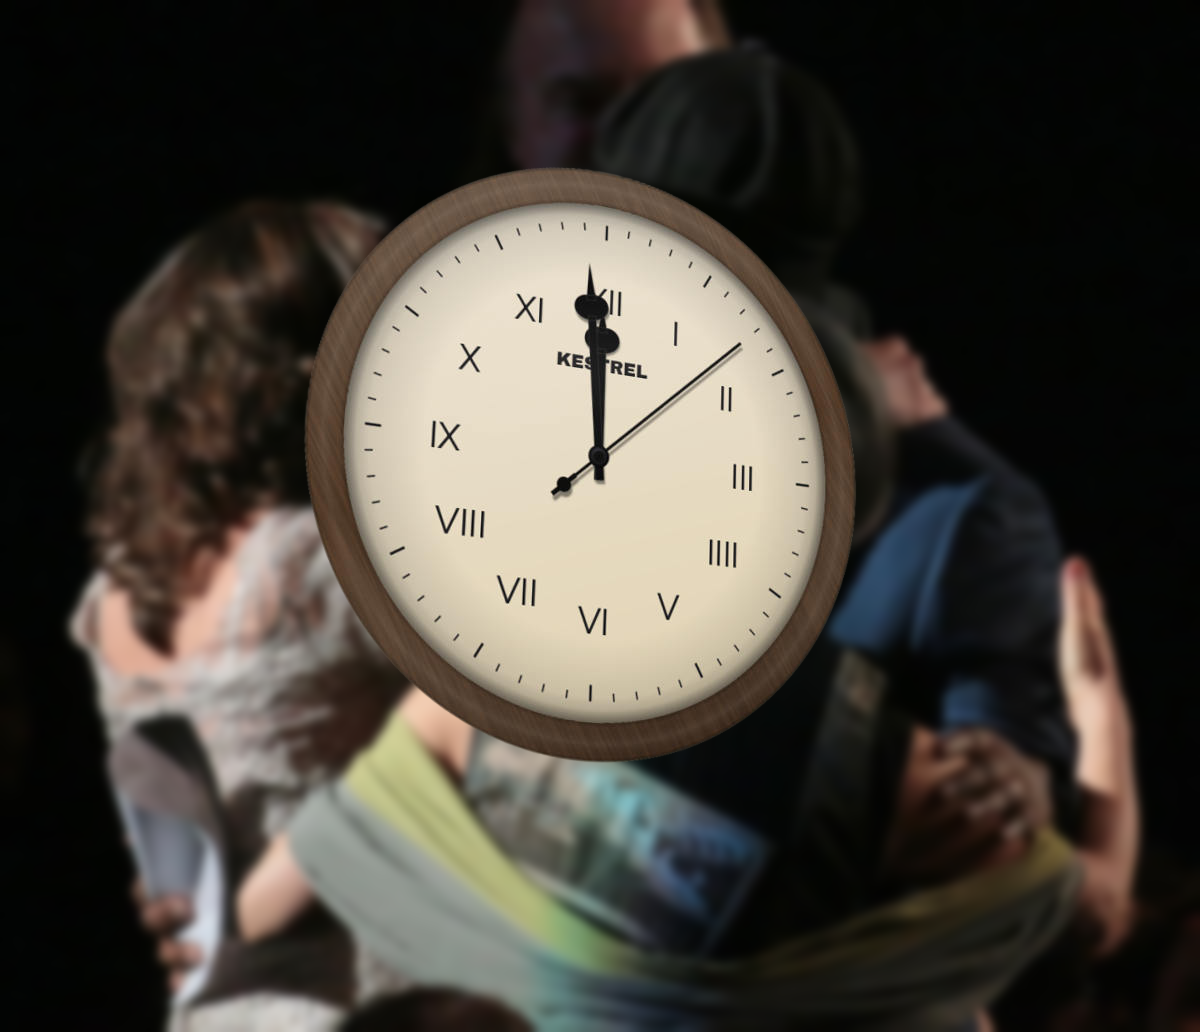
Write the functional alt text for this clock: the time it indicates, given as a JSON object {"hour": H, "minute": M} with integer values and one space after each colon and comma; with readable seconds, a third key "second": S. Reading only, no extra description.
{"hour": 11, "minute": 59, "second": 8}
